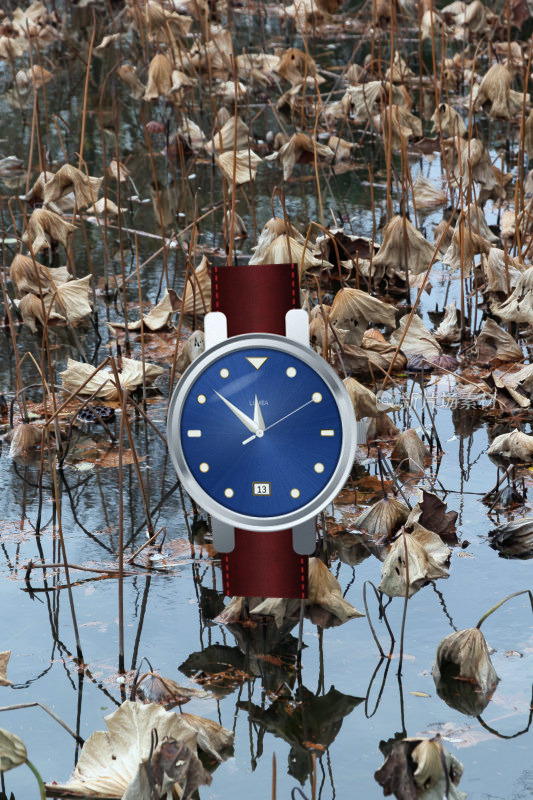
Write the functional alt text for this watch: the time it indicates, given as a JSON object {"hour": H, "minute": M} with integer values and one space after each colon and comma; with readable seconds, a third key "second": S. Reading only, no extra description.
{"hour": 11, "minute": 52, "second": 10}
